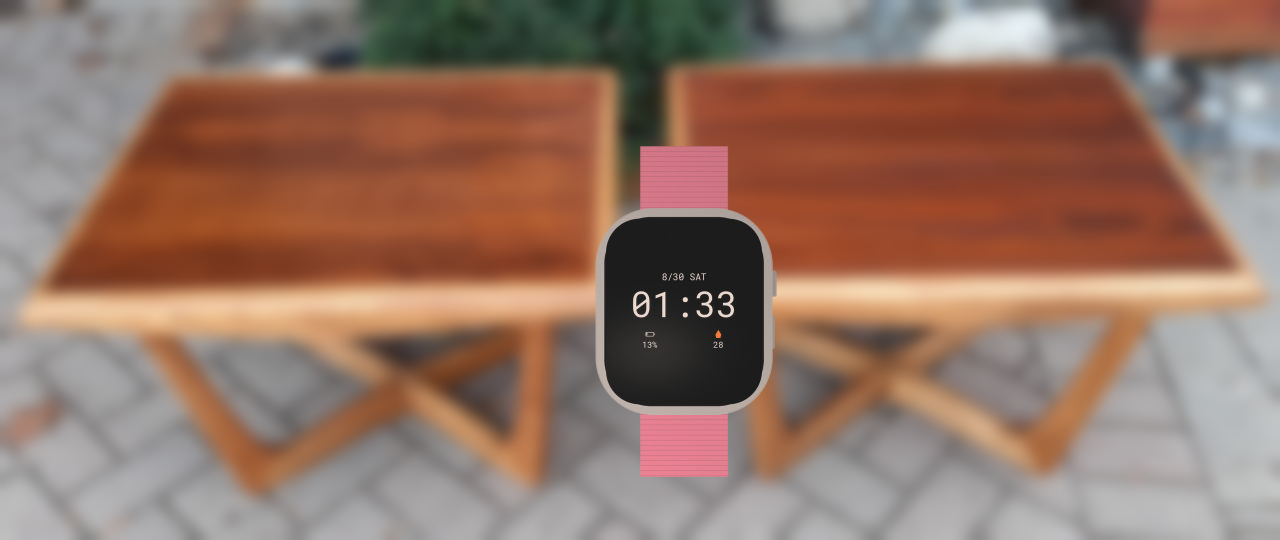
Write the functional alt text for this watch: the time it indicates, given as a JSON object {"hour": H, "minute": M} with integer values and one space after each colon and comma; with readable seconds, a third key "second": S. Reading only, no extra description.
{"hour": 1, "minute": 33}
